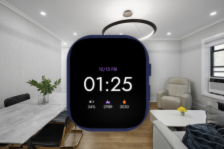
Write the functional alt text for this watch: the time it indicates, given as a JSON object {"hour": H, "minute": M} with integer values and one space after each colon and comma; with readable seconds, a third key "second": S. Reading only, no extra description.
{"hour": 1, "minute": 25}
